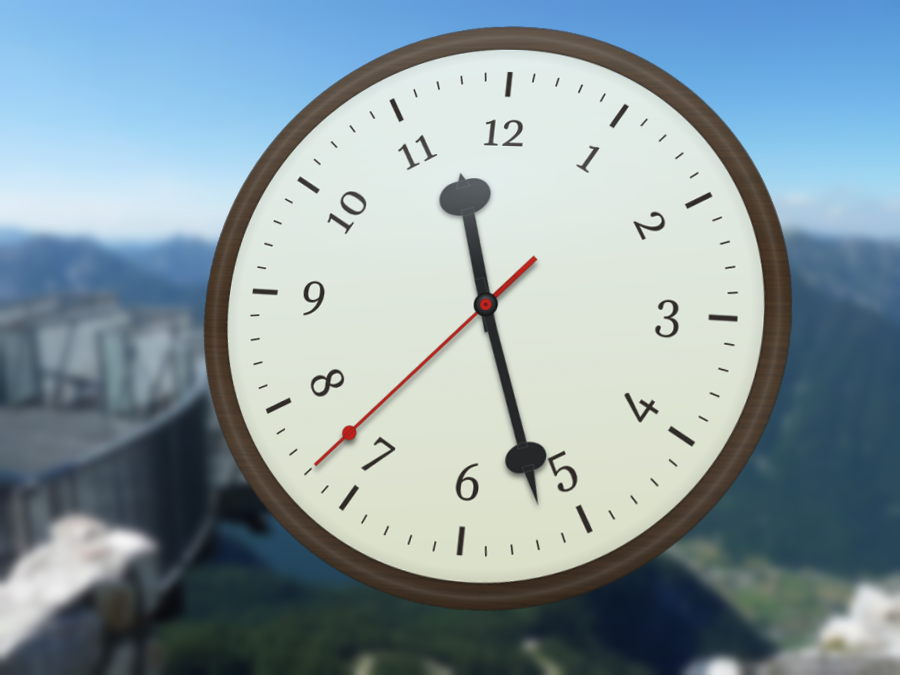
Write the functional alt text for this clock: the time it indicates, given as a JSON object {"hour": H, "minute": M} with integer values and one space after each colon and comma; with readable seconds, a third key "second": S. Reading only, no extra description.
{"hour": 11, "minute": 26, "second": 37}
